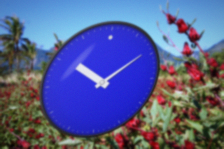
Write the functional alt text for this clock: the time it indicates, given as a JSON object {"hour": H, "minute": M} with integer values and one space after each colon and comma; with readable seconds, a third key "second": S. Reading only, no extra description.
{"hour": 10, "minute": 9}
